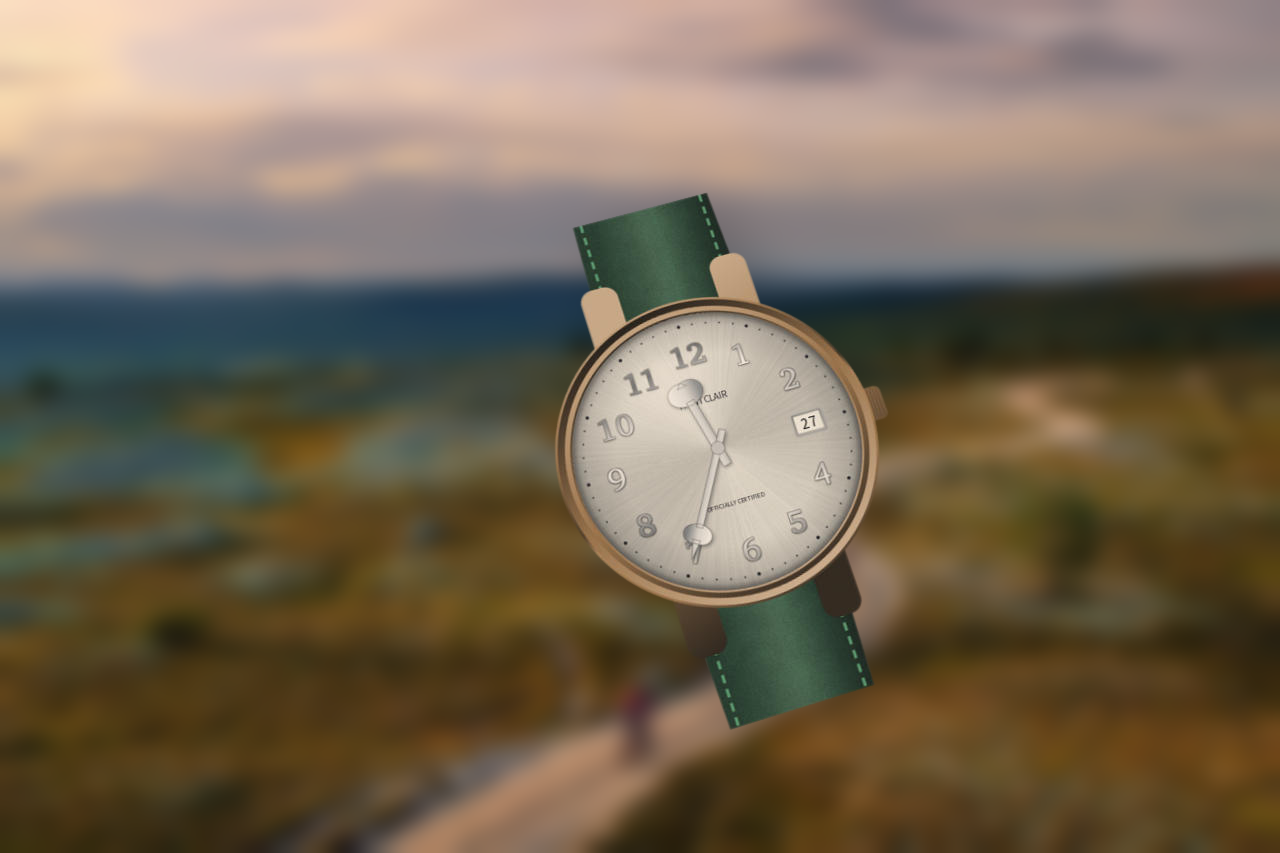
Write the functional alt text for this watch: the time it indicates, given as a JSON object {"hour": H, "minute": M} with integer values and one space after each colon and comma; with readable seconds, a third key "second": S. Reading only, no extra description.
{"hour": 11, "minute": 35}
